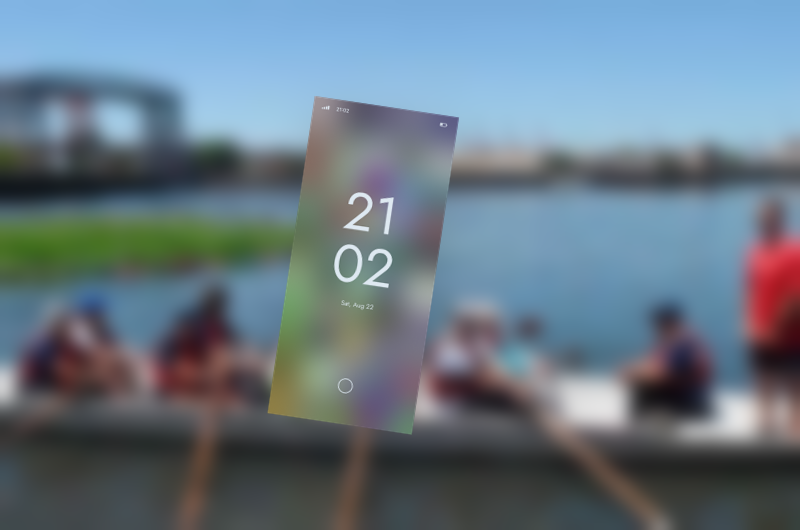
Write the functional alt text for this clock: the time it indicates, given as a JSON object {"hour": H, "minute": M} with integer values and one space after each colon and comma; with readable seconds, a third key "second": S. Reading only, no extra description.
{"hour": 21, "minute": 2}
